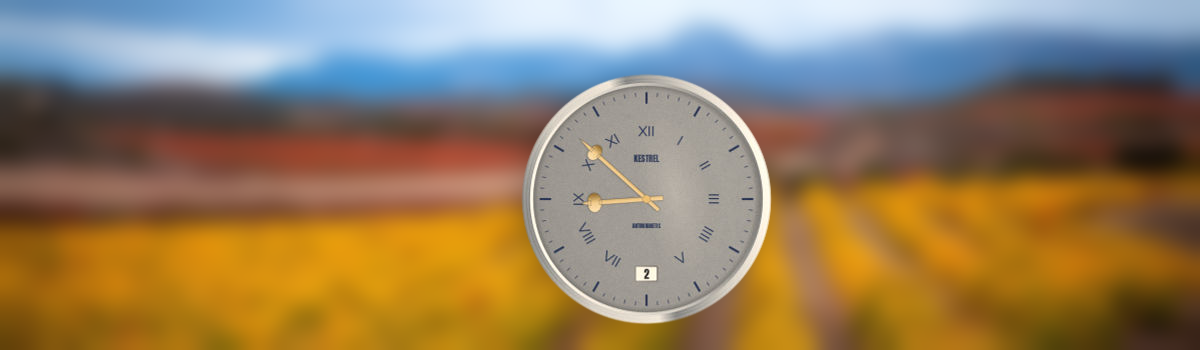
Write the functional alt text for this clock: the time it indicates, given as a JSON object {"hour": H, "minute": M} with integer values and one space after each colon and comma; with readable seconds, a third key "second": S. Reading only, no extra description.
{"hour": 8, "minute": 52}
